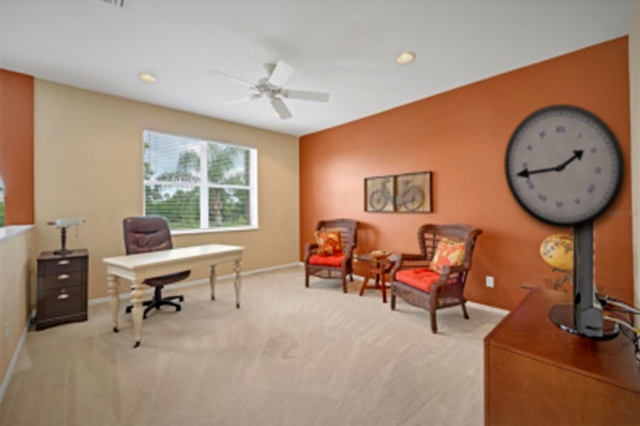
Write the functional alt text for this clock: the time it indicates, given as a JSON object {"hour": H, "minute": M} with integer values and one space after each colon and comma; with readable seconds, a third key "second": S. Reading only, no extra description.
{"hour": 1, "minute": 43}
